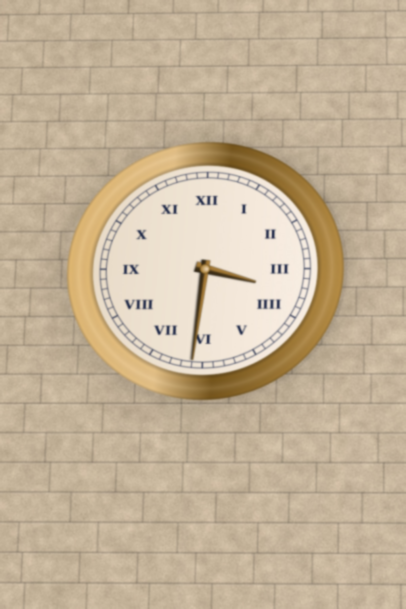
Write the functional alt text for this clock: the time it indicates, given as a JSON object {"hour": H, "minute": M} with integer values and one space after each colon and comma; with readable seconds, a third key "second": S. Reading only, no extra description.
{"hour": 3, "minute": 31}
